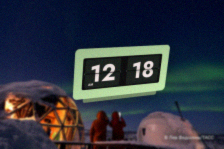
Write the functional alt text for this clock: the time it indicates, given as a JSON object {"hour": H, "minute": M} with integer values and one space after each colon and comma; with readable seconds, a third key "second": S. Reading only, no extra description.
{"hour": 12, "minute": 18}
